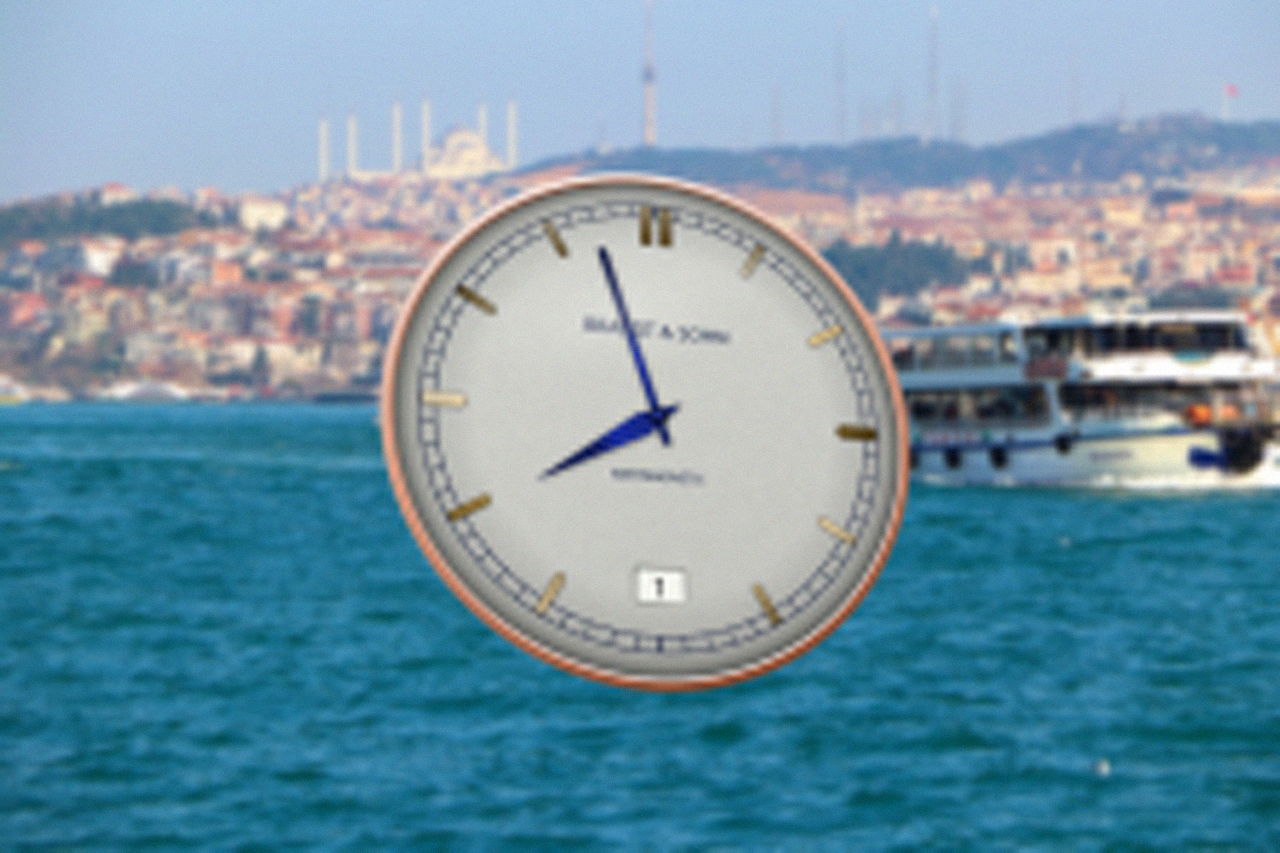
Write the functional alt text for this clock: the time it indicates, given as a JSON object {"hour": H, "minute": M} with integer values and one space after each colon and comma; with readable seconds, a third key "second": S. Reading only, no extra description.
{"hour": 7, "minute": 57}
